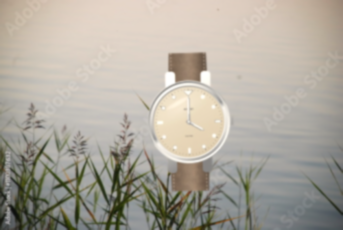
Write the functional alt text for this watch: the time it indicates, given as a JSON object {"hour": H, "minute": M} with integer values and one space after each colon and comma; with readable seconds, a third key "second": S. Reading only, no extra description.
{"hour": 4, "minute": 0}
